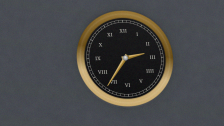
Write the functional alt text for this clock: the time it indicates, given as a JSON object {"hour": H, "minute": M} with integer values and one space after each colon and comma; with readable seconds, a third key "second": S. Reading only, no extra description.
{"hour": 2, "minute": 36}
